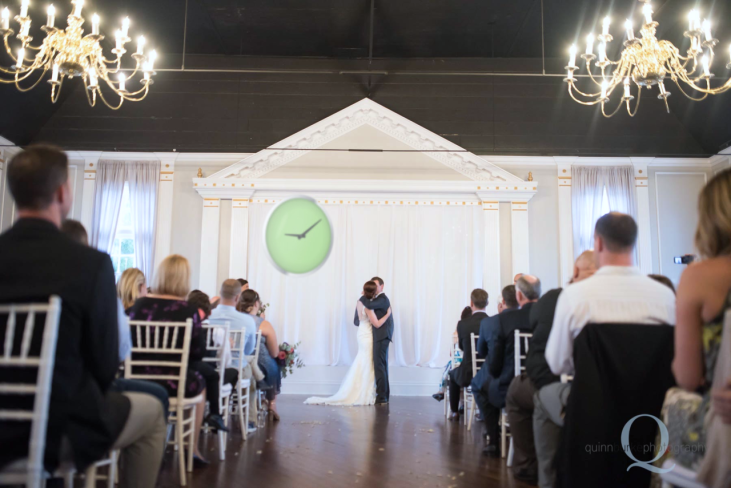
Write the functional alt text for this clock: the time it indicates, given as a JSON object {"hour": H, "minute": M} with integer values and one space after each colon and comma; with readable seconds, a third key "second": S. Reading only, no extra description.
{"hour": 9, "minute": 9}
